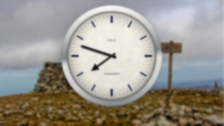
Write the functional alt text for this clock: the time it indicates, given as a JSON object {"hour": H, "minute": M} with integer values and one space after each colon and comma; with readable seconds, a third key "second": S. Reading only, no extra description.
{"hour": 7, "minute": 48}
